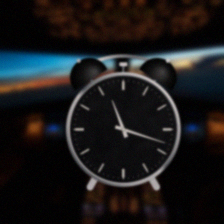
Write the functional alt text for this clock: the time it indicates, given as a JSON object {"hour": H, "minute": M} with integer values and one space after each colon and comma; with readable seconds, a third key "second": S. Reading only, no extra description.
{"hour": 11, "minute": 18}
